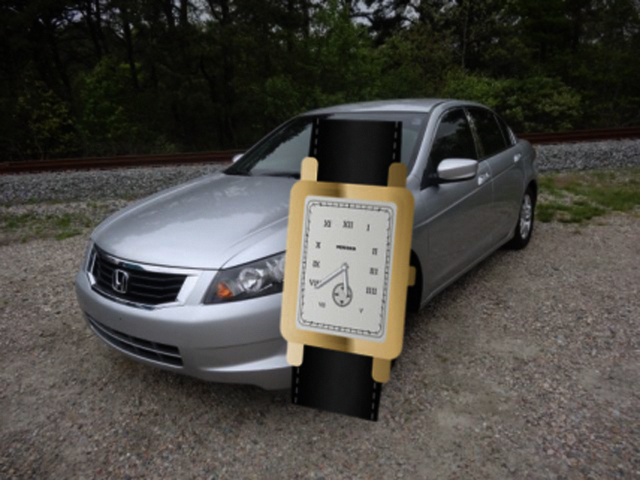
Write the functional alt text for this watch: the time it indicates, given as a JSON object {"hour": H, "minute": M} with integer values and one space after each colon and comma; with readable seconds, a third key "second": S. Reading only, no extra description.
{"hour": 5, "minute": 39}
